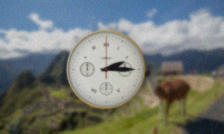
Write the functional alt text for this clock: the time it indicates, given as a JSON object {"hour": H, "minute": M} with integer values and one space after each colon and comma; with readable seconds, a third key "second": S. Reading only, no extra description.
{"hour": 2, "minute": 15}
